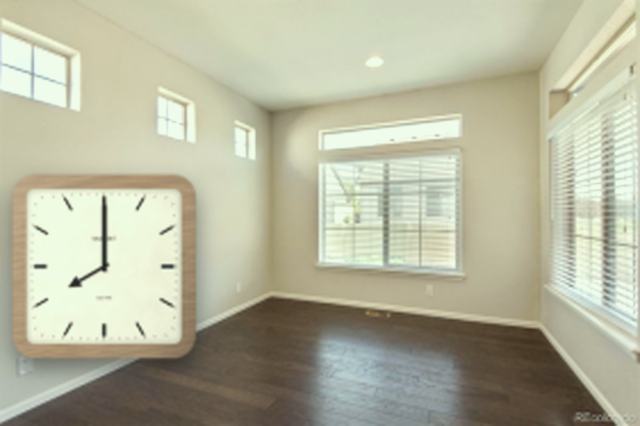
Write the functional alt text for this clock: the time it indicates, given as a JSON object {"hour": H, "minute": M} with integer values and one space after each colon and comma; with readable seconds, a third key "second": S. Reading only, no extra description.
{"hour": 8, "minute": 0}
